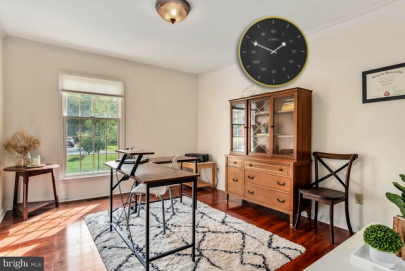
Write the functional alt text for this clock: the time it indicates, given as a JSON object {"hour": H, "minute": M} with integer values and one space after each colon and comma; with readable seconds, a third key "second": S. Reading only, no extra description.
{"hour": 1, "minute": 49}
